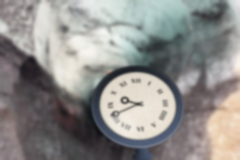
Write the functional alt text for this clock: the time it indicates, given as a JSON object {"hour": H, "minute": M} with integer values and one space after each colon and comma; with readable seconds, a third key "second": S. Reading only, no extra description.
{"hour": 9, "minute": 41}
